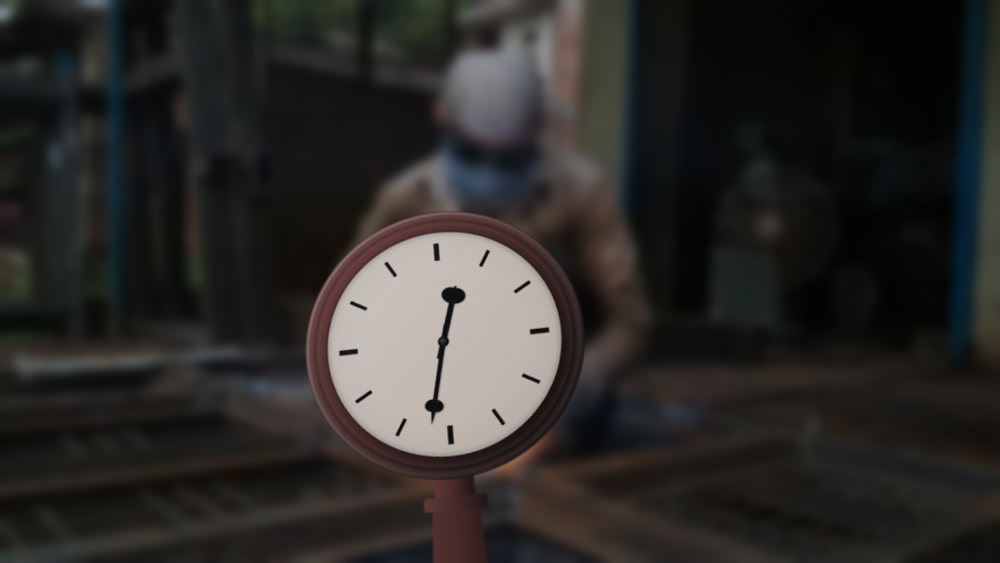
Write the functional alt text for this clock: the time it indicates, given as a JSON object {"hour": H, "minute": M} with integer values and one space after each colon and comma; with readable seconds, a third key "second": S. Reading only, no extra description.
{"hour": 12, "minute": 32}
